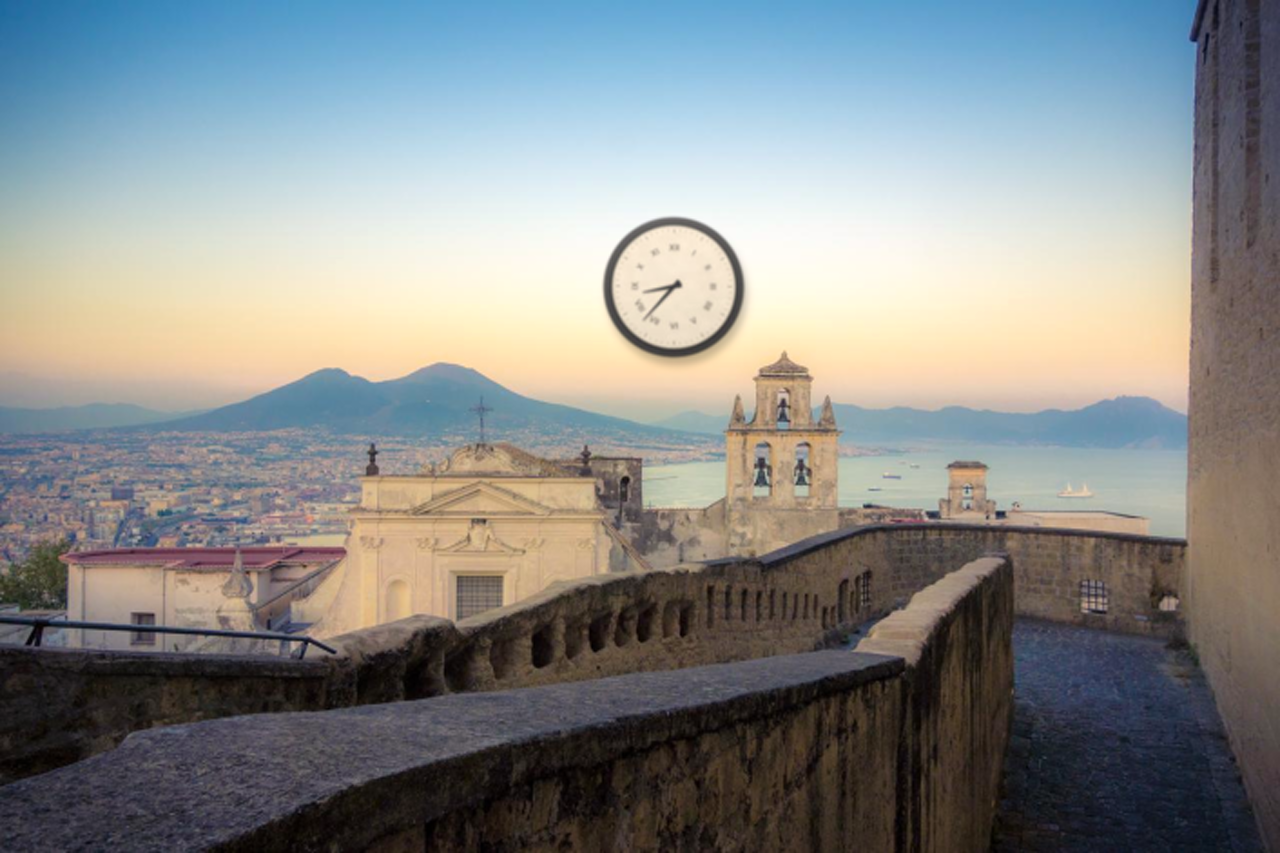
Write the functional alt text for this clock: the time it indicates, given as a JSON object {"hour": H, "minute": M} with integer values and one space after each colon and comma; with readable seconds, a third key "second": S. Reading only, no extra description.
{"hour": 8, "minute": 37}
